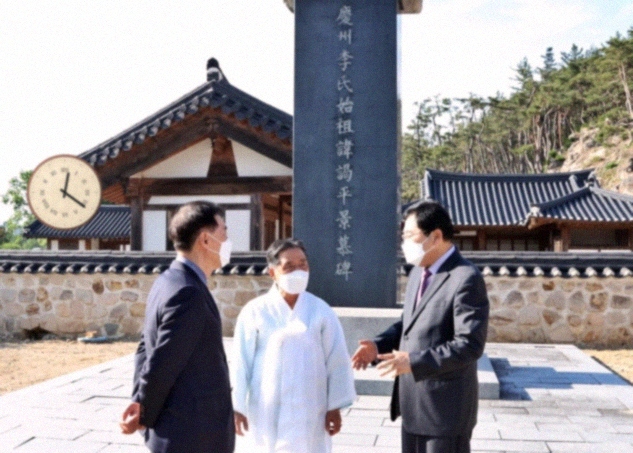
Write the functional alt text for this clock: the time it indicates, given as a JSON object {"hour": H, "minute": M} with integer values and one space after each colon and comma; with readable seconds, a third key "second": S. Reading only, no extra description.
{"hour": 12, "minute": 21}
